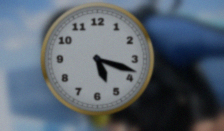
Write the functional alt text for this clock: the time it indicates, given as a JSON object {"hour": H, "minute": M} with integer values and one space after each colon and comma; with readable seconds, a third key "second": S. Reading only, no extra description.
{"hour": 5, "minute": 18}
